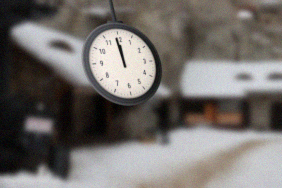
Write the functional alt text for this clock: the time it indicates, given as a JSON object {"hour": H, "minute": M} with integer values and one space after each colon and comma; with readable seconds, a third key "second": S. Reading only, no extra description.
{"hour": 11, "minute": 59}
